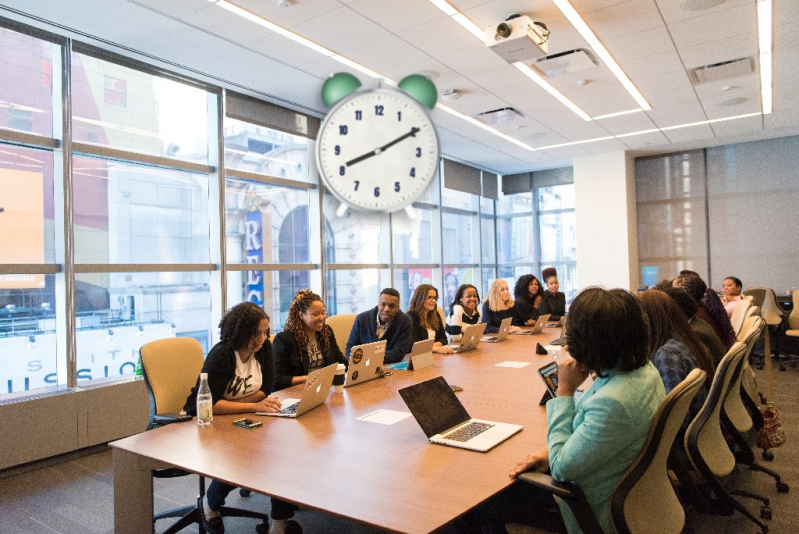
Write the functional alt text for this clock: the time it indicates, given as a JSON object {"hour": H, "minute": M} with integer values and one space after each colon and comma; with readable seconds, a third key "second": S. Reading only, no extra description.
{"hour": 8, "minute": 10}
